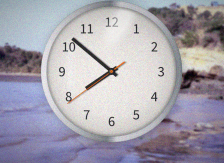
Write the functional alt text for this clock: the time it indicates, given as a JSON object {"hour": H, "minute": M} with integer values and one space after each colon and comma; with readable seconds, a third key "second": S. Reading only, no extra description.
{"hour": 7, "minute": 51, "second": 39}
